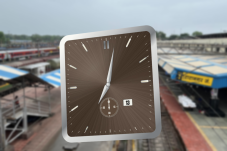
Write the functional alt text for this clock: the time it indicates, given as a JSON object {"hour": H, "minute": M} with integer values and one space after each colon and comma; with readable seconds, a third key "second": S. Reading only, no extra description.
{"hour": 7, "minute": 2}
